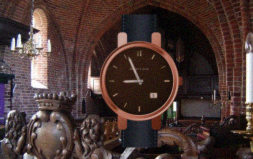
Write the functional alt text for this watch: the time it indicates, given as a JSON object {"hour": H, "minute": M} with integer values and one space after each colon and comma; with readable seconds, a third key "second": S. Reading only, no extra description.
{"hour": 8, "minute": 56}
